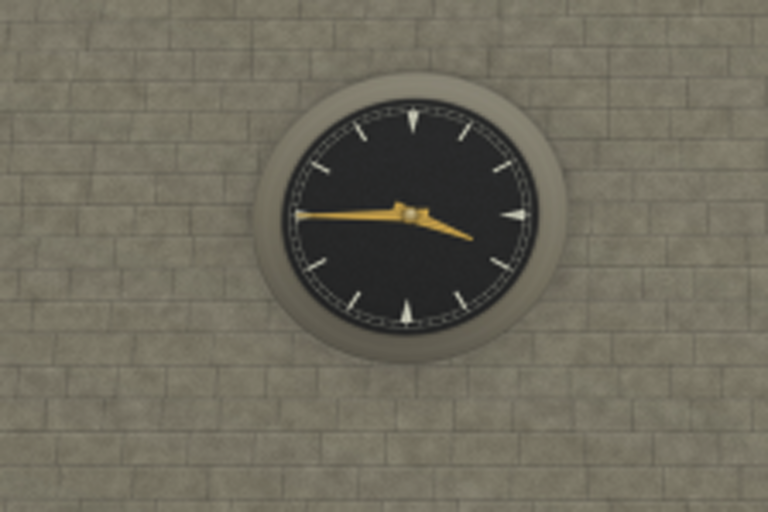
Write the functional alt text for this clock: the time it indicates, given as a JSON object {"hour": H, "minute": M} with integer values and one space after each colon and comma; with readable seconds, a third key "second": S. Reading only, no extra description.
{"hour": 3, "minute": 45}
